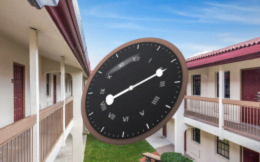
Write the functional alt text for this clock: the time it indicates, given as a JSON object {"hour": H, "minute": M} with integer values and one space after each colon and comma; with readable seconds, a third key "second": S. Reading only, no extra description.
{"hour": 8, "minute": 11}
